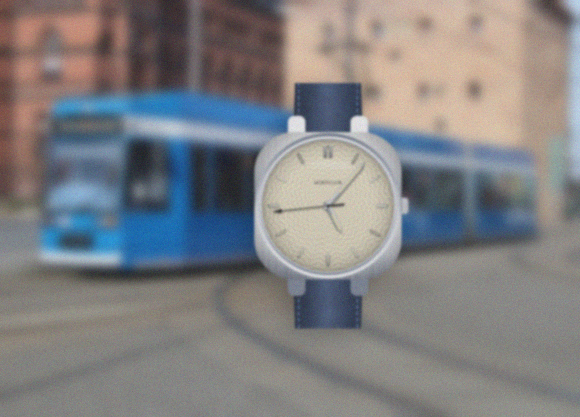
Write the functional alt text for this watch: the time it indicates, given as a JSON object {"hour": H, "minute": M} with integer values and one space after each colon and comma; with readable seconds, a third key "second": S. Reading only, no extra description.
{"hour": 5, "minute": 6, "second": 44}
